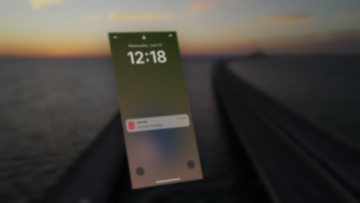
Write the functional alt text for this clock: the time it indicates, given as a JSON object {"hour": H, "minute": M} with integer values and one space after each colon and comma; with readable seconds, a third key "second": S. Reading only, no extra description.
{"hour": 12, "minute": 18}
